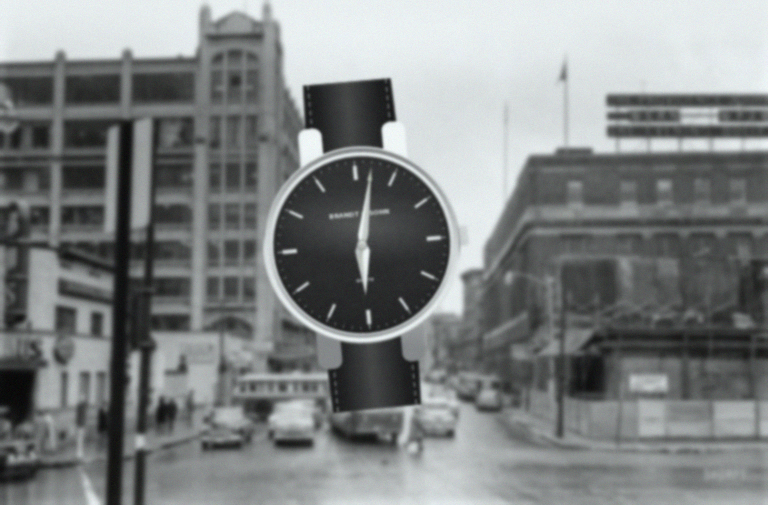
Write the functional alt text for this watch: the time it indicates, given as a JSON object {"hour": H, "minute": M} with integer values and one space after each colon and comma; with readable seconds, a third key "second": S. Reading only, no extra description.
{"hour": 6, "minute": 2, "second": 2}
